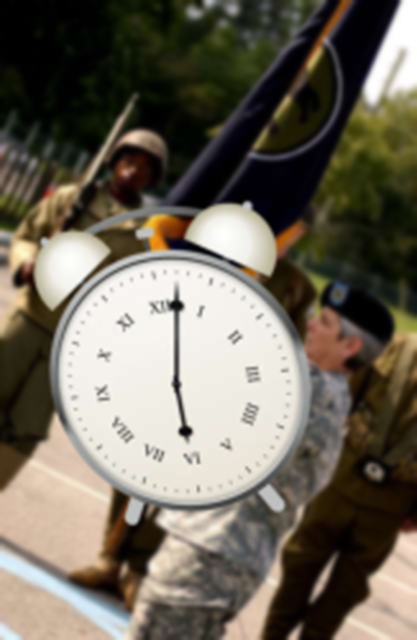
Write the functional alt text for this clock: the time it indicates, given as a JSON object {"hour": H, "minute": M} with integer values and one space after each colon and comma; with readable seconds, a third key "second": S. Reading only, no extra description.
{"hour": 6, "minute": 2}
